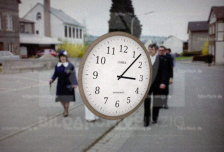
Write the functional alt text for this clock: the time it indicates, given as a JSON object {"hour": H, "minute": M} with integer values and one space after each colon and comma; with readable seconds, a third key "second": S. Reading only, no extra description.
{"hour": 3, "minute": 7}
